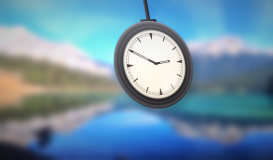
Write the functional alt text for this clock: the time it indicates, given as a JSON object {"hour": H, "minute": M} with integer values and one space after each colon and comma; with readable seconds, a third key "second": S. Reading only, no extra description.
{"hour": 2, "minute": 50}
